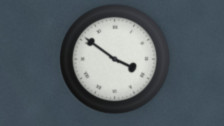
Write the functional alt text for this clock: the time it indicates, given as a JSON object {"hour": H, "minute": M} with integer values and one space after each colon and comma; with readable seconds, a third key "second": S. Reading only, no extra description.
{"hour": 3, "minute": 51}
